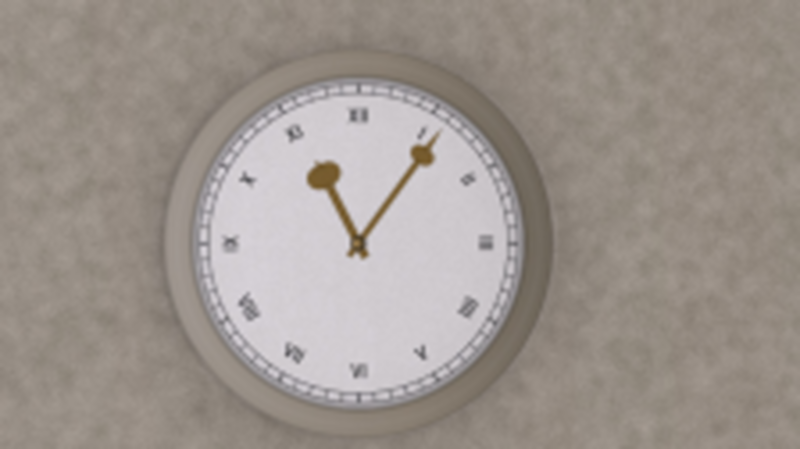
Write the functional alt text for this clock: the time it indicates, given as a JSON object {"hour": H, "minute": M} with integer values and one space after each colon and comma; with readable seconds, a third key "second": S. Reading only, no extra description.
{"hour": 11, "minute": 6}
